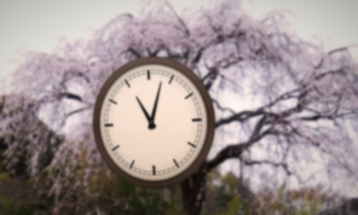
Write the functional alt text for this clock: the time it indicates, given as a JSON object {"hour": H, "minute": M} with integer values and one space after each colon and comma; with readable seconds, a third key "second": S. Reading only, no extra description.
{"hour": 11, "minute": 3}
